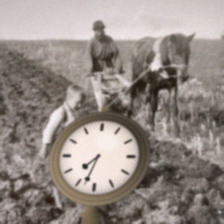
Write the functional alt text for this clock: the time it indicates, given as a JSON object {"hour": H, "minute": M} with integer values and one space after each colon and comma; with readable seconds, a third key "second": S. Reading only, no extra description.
{"hour": 7, "minute": 33}
